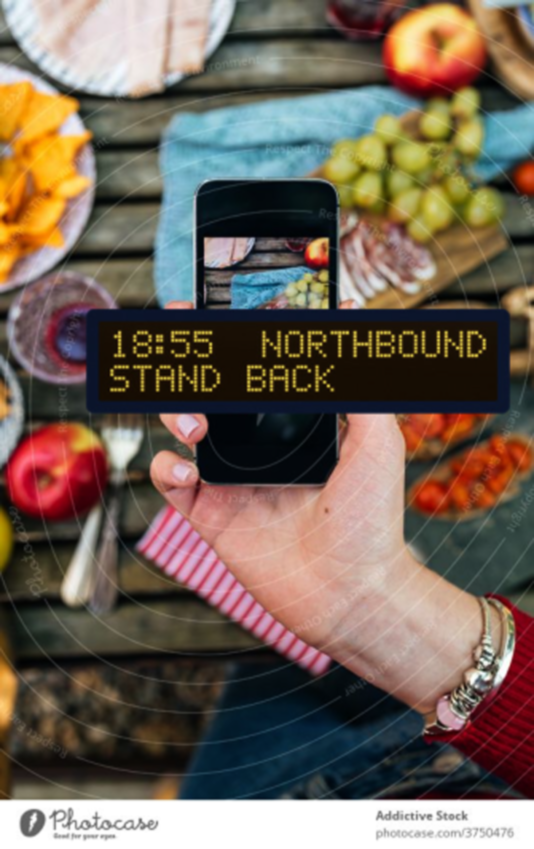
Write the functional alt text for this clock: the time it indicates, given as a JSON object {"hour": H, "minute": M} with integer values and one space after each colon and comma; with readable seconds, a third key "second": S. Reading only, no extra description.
{"hour": 18, "minute": 55}
